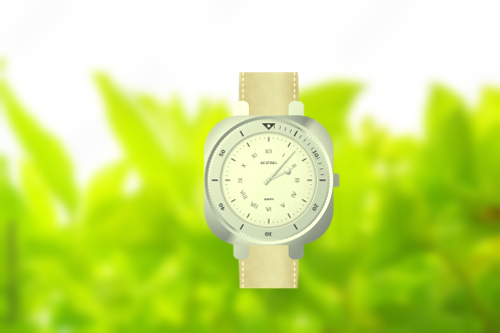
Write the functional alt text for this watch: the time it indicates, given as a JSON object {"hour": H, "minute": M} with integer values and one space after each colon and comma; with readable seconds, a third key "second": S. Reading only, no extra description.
{"hour": 2, "minute": 7}
